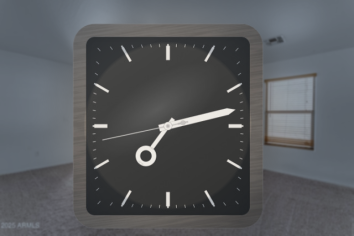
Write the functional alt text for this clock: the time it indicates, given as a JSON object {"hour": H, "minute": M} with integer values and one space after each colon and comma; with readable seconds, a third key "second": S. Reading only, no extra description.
{"hour": 7, "minute": 12, "second": 43}
